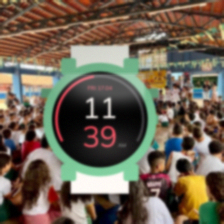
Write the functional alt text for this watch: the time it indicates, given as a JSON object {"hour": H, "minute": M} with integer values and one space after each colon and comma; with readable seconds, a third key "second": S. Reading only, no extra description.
{"hour": 11, "minute": 39}
